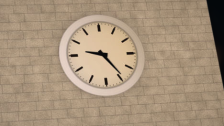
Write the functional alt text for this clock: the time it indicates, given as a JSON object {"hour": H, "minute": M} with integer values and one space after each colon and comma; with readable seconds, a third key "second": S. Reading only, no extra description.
{"hour": 9, "minute": 24}
